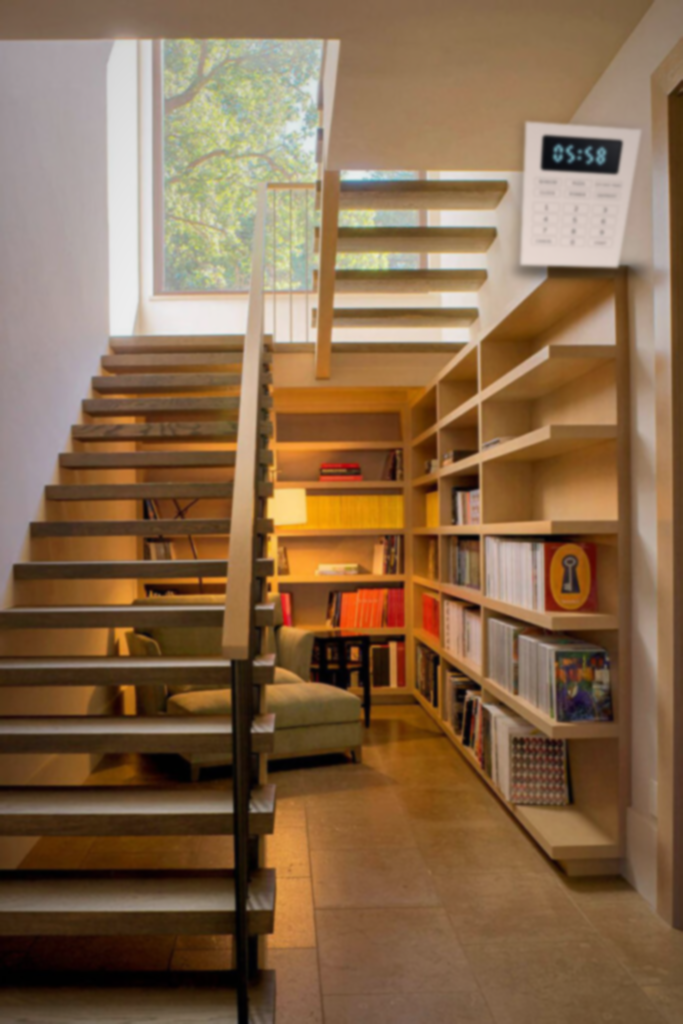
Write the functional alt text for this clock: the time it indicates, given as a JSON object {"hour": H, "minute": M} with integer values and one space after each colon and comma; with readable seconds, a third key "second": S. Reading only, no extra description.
{"hour": 5, "minute": 58}
